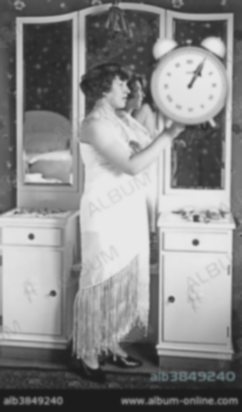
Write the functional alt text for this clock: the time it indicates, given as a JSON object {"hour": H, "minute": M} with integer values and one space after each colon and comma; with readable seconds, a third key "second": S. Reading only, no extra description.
{"hour": 1, "minute": 5}
